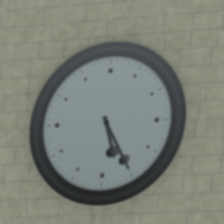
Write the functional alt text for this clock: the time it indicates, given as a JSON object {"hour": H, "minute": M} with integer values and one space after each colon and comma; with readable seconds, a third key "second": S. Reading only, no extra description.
{"hour": 5, "minute": 25}
